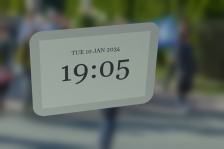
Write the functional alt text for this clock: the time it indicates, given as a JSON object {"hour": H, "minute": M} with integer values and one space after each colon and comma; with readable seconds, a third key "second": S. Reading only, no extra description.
{"hour": 19, "minute": 5}
